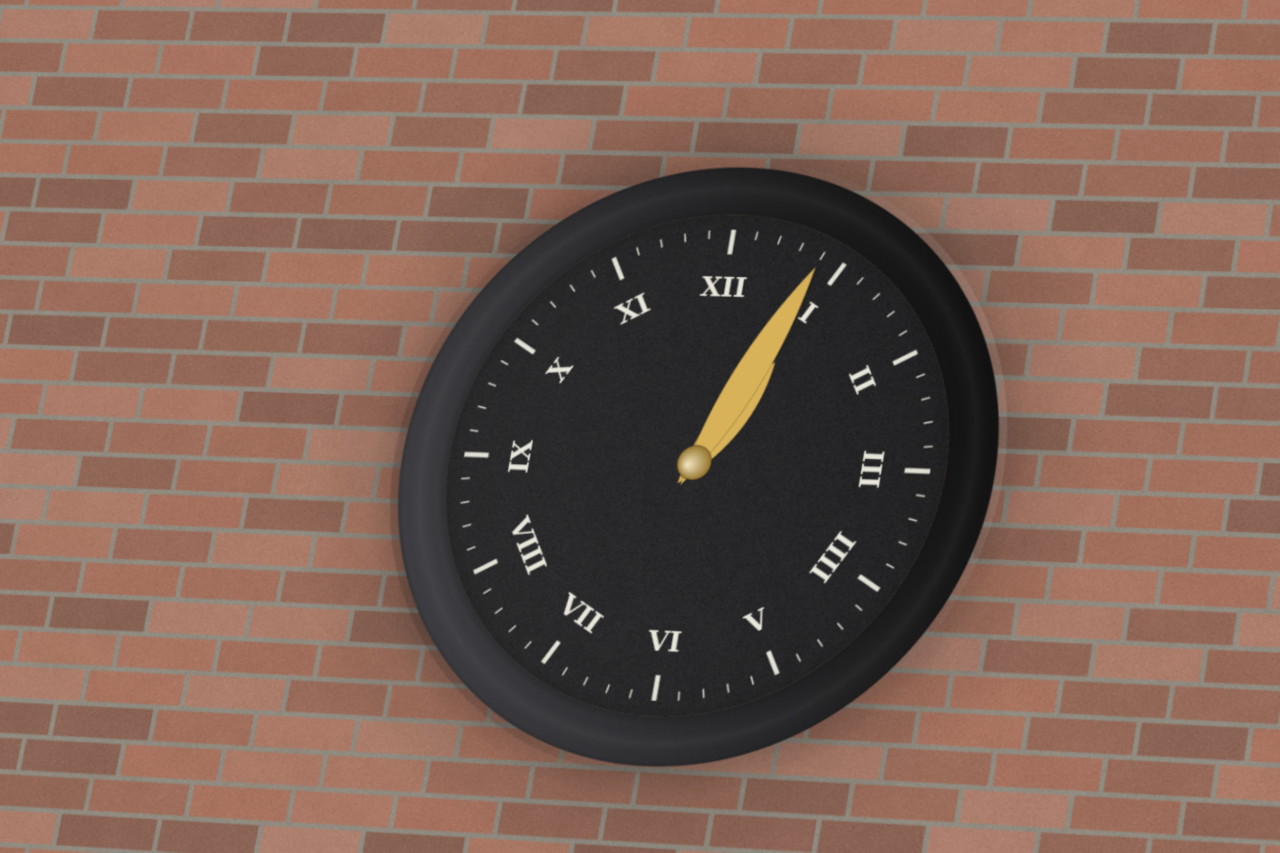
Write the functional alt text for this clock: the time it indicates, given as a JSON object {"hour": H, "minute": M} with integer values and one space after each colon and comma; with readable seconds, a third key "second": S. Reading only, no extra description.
{"hour": 1, "minute": 4}
